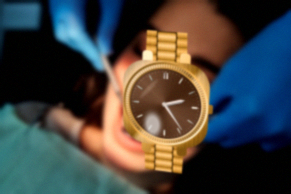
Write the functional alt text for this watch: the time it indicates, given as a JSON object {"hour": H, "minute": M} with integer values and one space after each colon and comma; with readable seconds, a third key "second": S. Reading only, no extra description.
{"hour": 2, "minute": 24}
